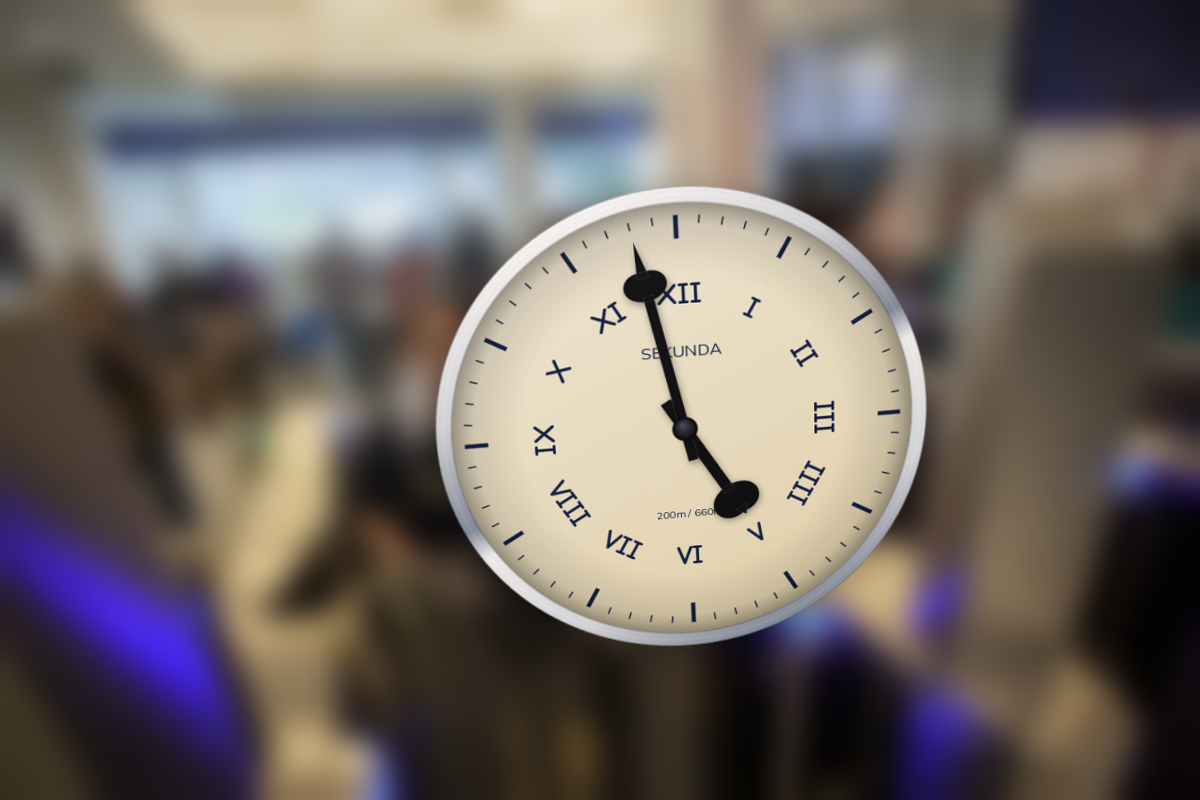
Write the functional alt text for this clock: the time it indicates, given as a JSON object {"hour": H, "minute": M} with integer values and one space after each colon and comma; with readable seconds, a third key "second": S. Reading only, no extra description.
{"hour": 4, "minute": 58}
